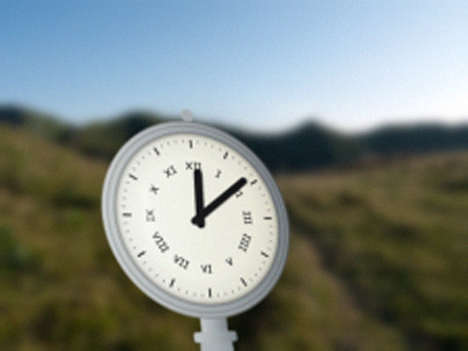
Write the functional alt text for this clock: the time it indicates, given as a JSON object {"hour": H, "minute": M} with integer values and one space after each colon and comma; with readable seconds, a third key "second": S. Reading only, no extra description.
{"hour": 12, "minute": 9}
